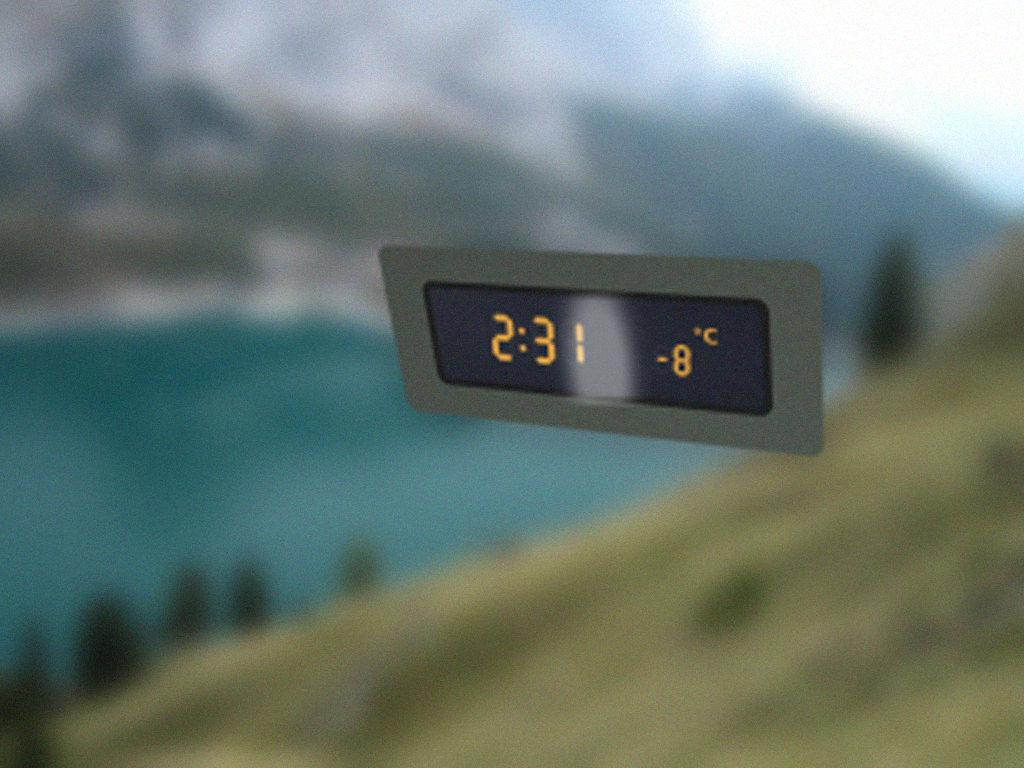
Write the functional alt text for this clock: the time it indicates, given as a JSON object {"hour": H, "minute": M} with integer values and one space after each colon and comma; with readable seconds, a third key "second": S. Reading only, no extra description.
{"hour": 2, "minute": 31}
